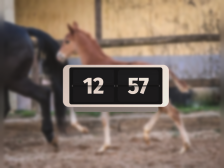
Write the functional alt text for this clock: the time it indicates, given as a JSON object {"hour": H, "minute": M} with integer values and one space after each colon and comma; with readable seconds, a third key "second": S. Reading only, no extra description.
{"hour": 12, "minute": 57}
